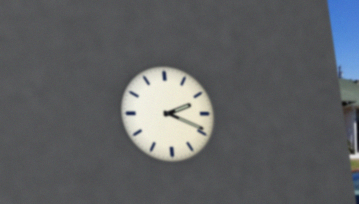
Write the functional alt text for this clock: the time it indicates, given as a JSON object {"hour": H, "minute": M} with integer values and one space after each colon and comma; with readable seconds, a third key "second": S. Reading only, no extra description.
{"hour": 2, "minute": 19}
